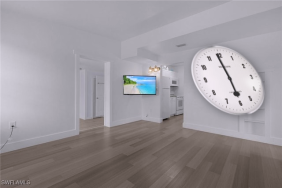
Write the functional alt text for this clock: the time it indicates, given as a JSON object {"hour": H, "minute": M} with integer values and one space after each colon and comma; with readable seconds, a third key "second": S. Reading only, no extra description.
{"hour": 5, "minute": 59}
